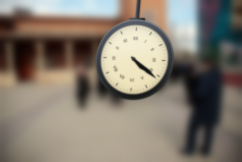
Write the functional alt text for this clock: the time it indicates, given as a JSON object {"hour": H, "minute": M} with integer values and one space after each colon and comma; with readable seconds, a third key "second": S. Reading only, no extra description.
{"hour": 4, "minute": 21}
